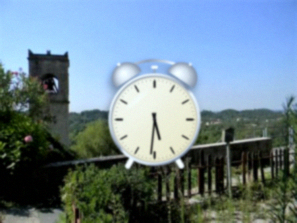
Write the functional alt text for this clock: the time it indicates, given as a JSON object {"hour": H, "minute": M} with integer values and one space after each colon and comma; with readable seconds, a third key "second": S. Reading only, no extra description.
{"hour": 5, "minute": 31}
